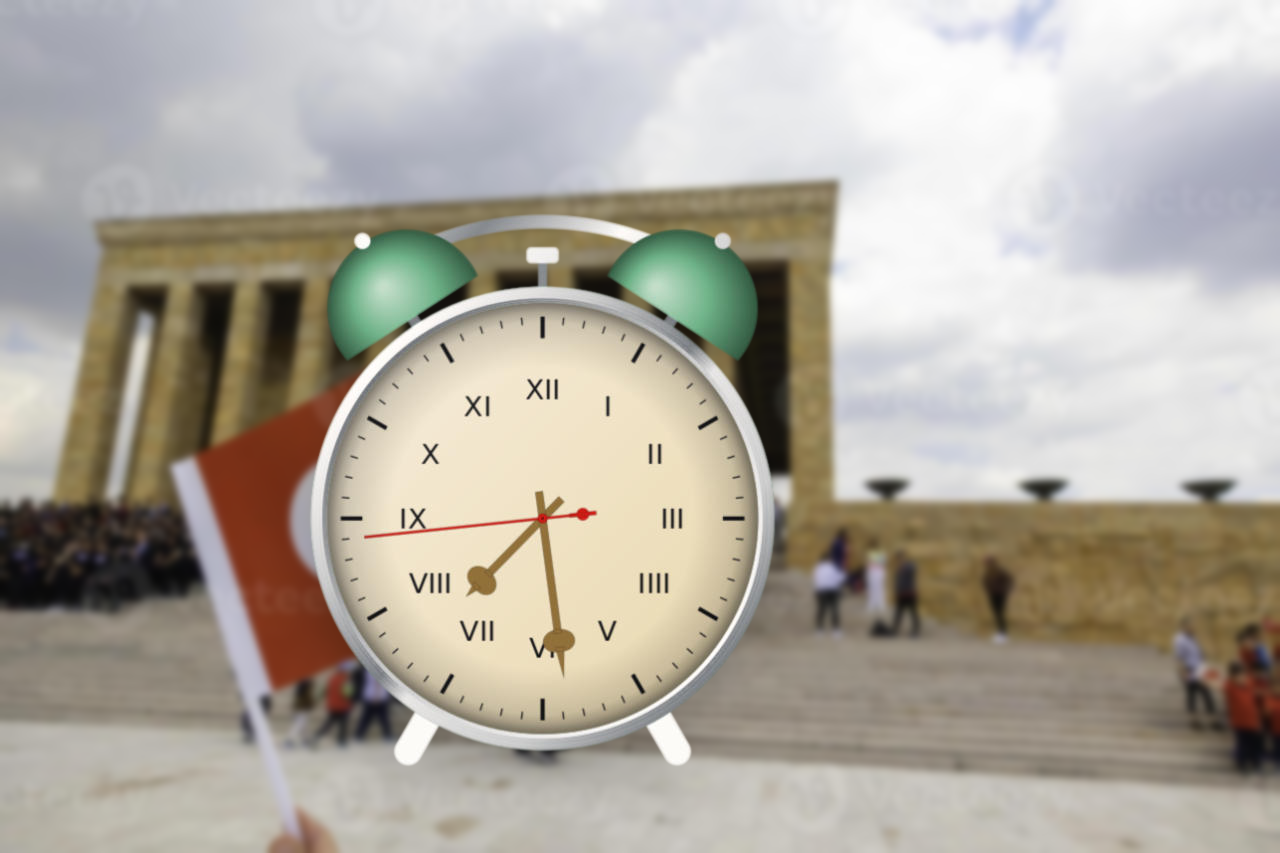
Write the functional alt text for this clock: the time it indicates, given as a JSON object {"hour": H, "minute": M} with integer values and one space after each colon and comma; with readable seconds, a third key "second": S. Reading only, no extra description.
{"hour": 7, "minute": 28, "second": 44}
